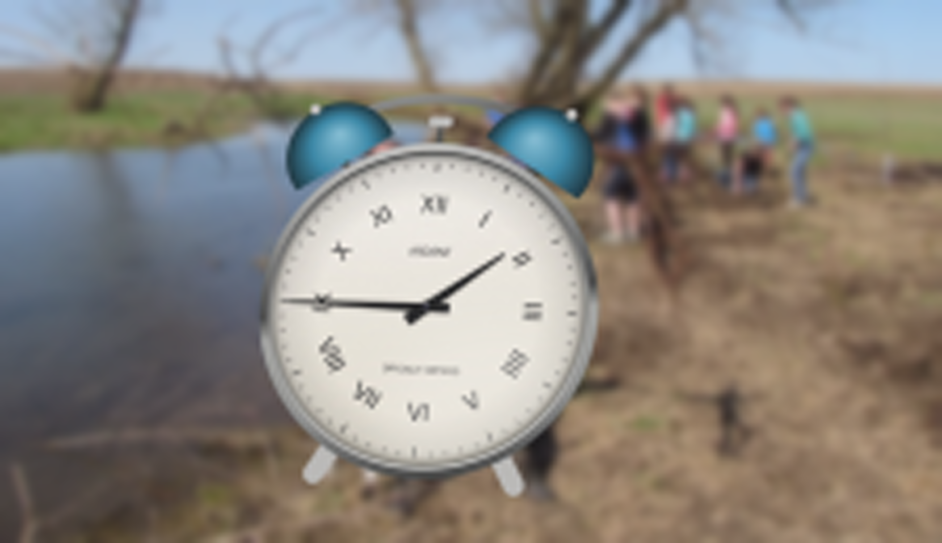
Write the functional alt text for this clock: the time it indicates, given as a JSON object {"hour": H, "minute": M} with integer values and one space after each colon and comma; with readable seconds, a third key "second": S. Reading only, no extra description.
{"hour": 1, "minute": 45}
